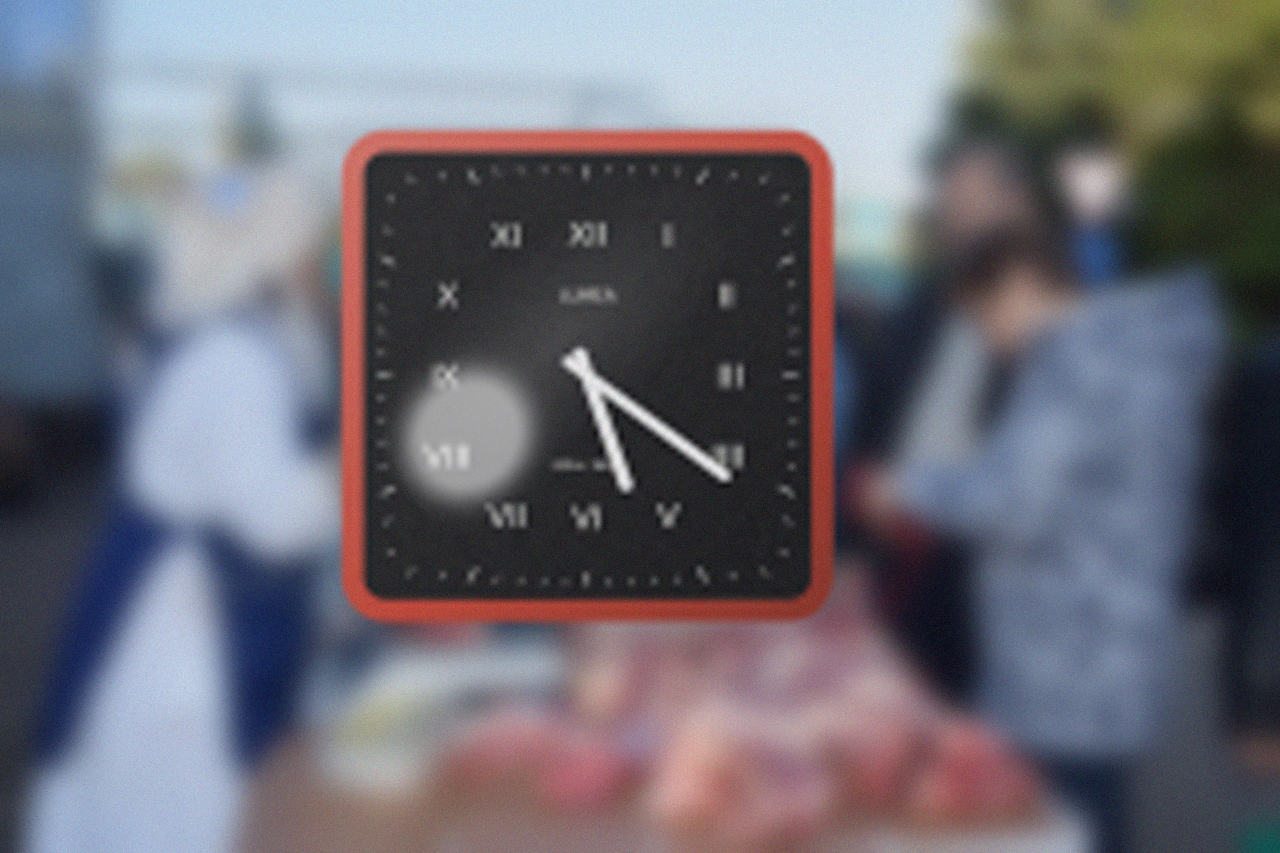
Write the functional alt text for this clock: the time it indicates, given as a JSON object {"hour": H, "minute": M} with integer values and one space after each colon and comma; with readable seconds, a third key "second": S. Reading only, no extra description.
{"hour": 5, "minute": 21}
